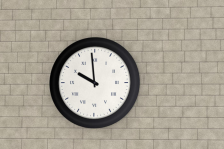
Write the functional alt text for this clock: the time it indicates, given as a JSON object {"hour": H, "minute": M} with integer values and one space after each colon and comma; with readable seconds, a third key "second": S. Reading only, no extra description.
{"hour": 9, "minute": 59}
